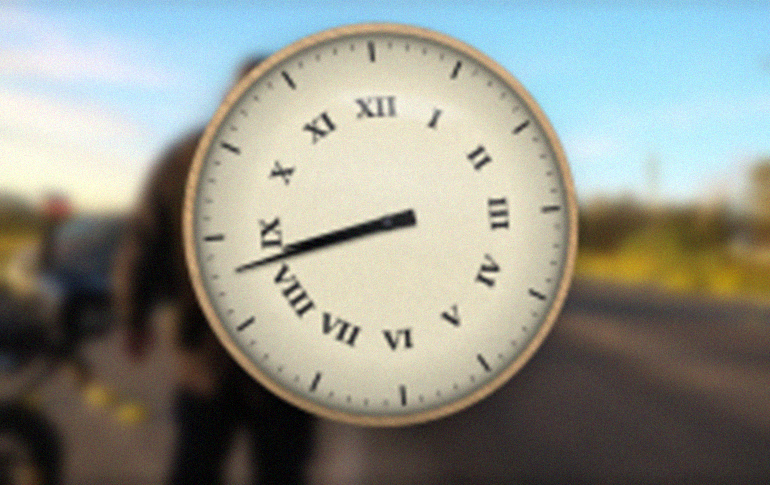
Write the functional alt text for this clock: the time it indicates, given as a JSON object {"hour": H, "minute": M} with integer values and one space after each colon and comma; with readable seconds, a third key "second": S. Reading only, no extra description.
{"hour": 8, "minute": 43}
